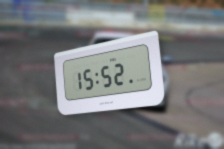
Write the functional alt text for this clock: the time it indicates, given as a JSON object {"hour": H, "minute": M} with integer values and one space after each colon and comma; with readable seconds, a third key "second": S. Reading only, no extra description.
{"hour": 15, "minute": 52}
